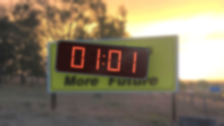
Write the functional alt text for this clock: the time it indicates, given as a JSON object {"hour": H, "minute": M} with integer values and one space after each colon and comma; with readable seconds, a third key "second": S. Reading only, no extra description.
{"hour": 1, "minute": 1}
